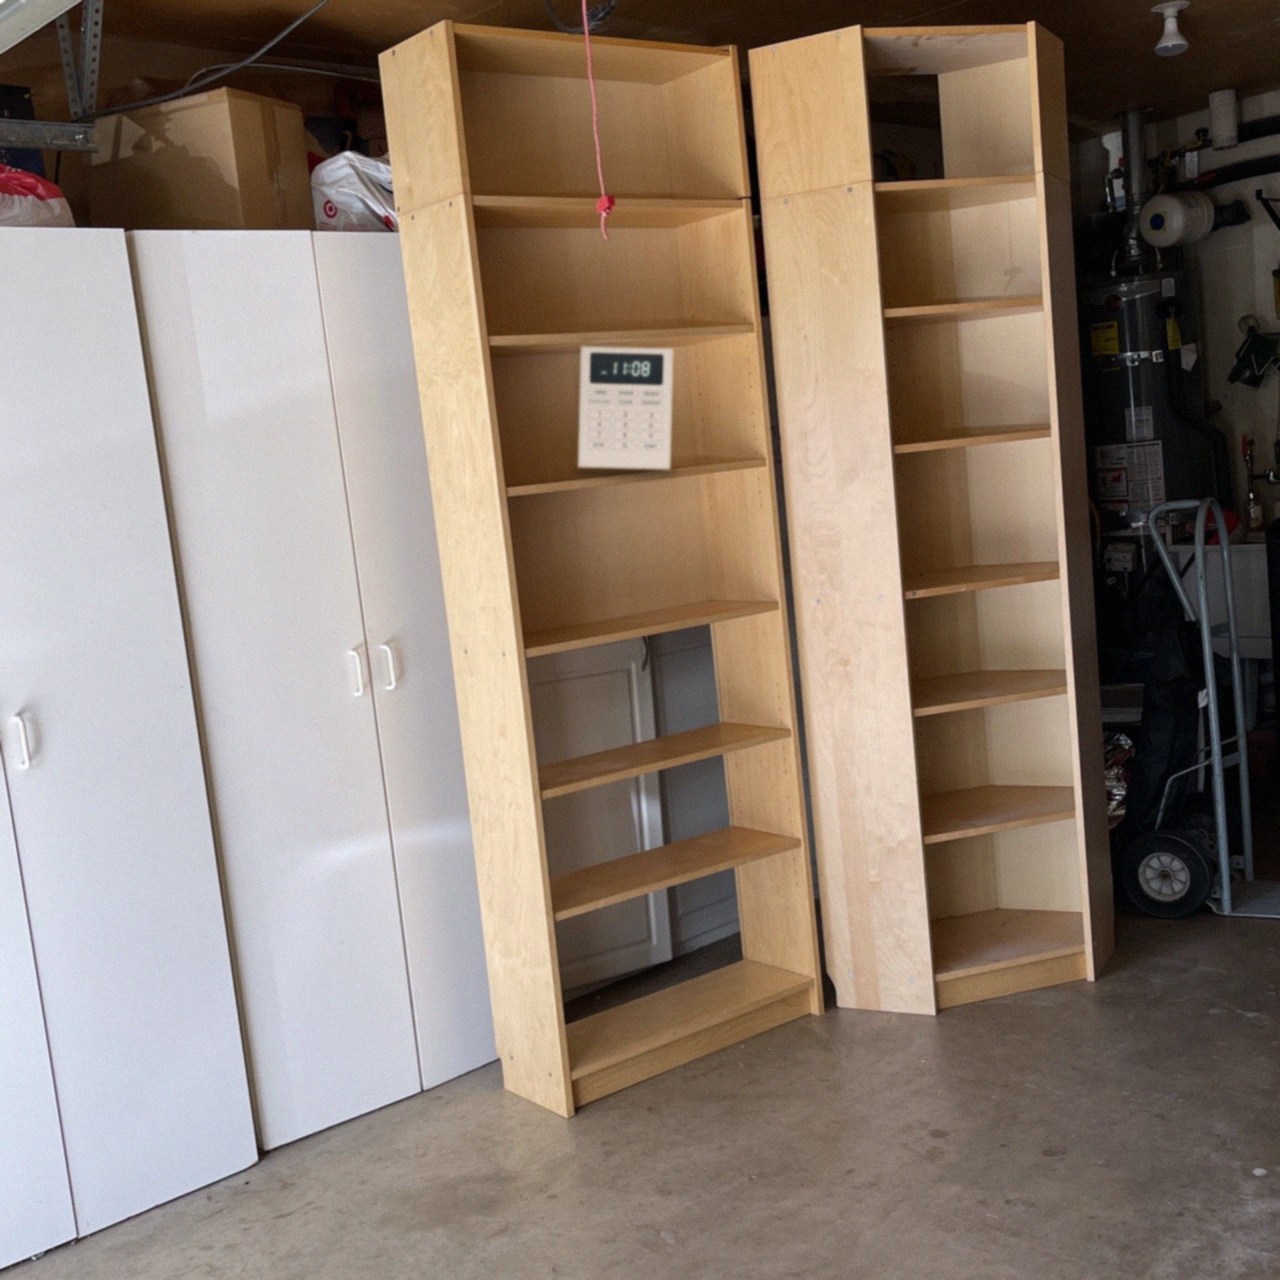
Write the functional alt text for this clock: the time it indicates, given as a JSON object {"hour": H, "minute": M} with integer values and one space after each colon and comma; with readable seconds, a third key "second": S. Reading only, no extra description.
{"hour": 11, "minute": 8}
